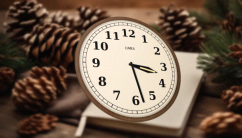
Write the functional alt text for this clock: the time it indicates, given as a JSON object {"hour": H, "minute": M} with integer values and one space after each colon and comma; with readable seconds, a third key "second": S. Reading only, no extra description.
{"hour": 3, "minute": 28}
